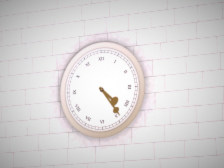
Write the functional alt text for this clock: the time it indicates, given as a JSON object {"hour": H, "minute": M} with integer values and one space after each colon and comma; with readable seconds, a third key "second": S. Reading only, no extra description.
{"hour": 4, "minute": 24}
